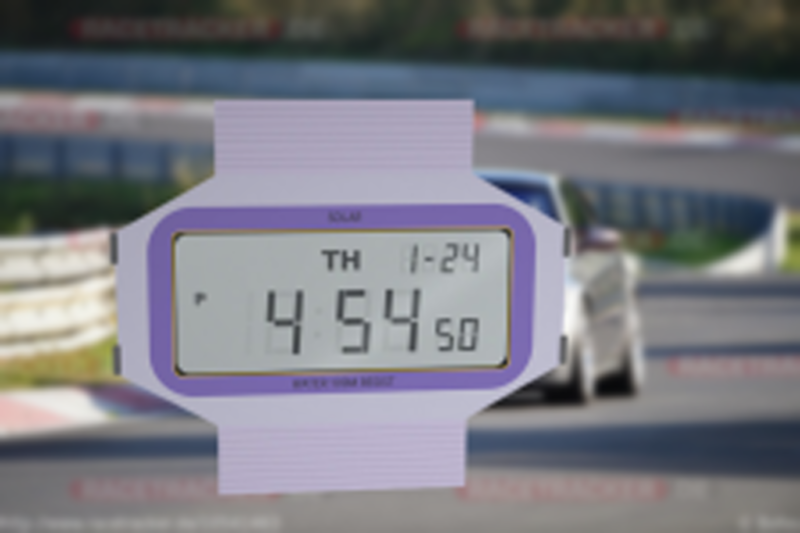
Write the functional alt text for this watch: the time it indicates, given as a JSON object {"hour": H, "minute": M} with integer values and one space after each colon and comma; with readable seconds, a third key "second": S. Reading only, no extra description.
{"hour": 4, "minute": 54, "second": 50}
